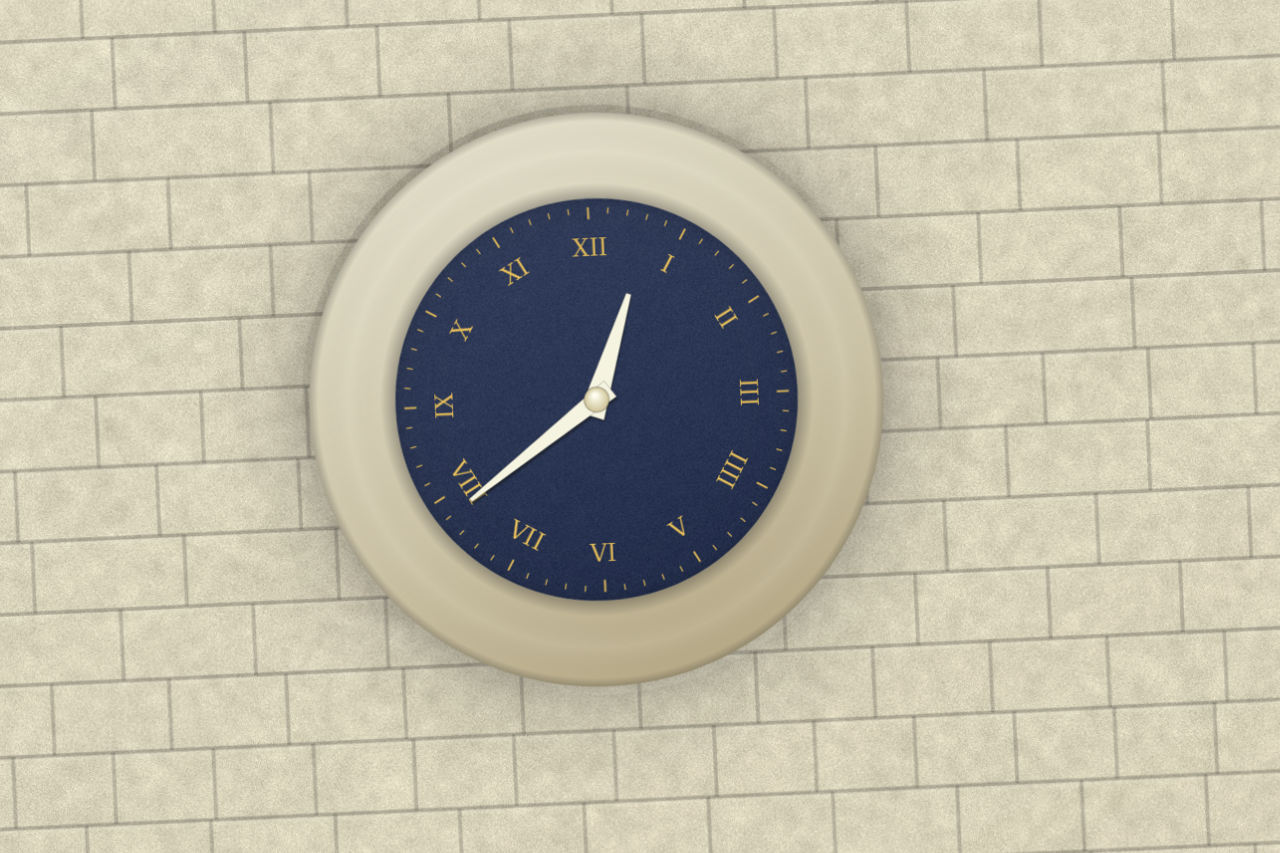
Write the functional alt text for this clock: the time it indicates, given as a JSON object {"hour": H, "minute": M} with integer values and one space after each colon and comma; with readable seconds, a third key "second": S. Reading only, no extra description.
{"hour": 12, "minute": 39}
